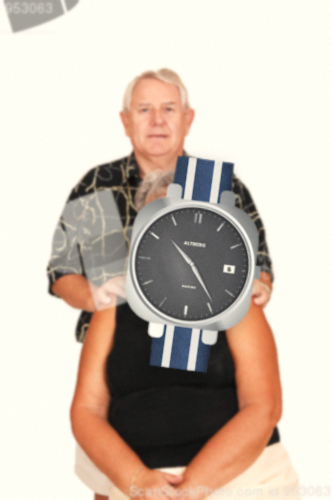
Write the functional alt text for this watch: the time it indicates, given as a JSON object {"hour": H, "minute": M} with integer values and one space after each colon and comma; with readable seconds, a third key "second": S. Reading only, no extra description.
{"hour": 10, "minute": 24}
